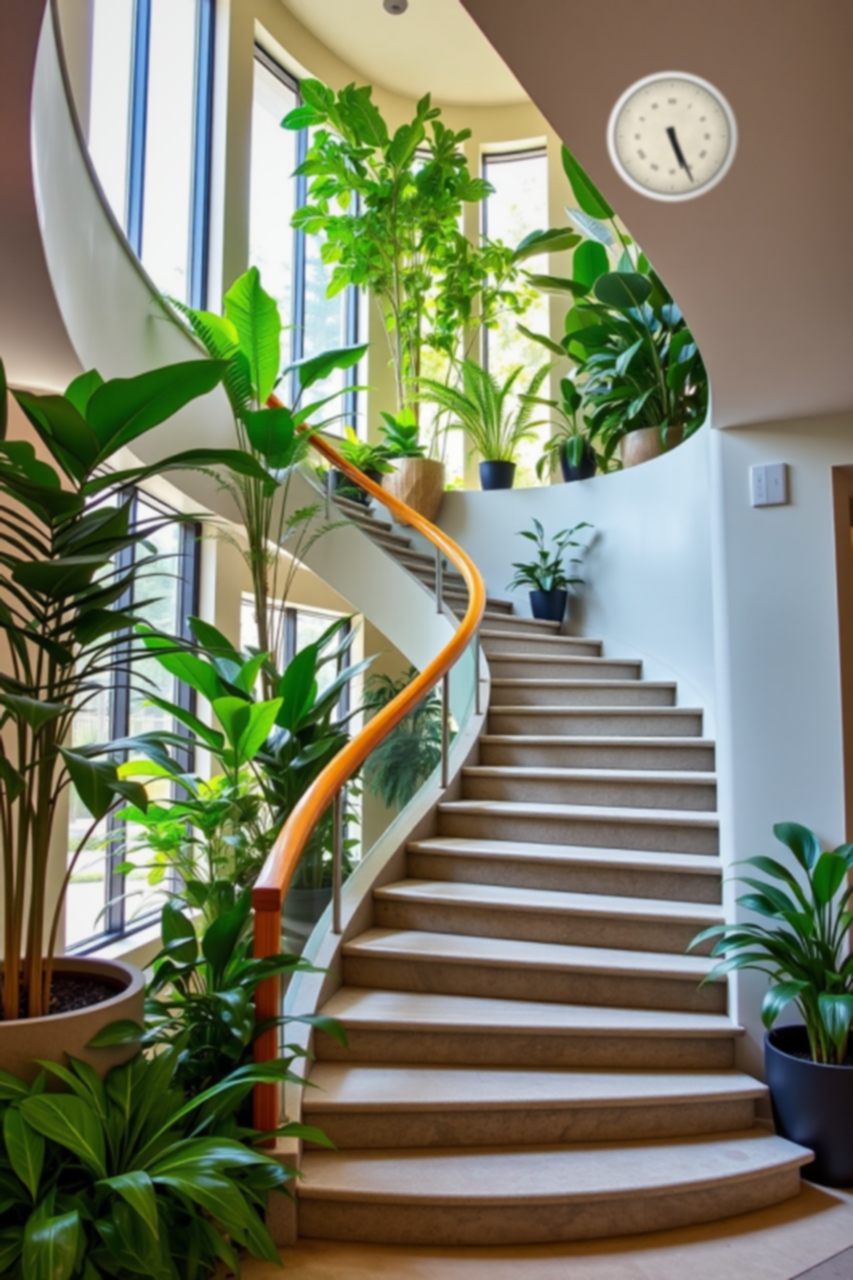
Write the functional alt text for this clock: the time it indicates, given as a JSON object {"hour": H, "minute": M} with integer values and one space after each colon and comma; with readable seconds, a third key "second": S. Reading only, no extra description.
{"hour": 5, "minute": 26}
